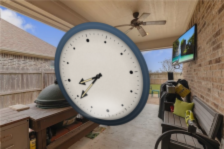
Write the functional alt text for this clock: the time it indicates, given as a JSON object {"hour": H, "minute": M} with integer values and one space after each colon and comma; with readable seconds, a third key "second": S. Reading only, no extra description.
{"hour": 8, "minute": 39}
